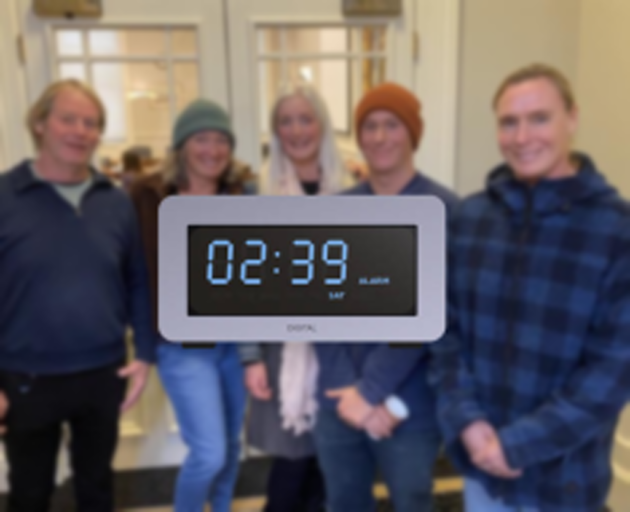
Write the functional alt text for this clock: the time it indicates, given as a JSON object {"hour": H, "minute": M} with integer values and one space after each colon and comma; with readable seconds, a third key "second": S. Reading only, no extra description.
{"hour": 2, "minute": 39}
